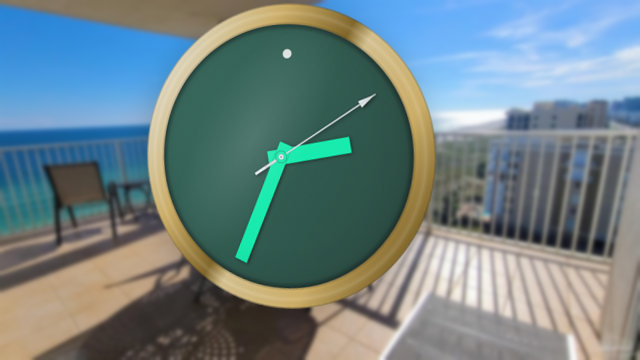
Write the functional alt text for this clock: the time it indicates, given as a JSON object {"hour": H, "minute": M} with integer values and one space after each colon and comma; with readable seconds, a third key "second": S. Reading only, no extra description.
{"hour": 2, "minute": 33, "second": 9}
